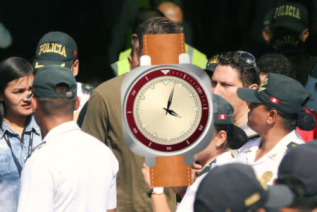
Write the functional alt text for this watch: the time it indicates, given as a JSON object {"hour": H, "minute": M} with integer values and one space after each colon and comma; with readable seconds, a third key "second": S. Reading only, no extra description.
{"hour": 4, "minute": 3}
